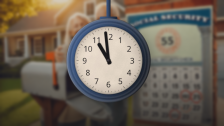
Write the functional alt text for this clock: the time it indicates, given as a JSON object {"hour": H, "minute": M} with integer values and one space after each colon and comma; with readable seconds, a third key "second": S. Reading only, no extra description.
{"hour": 10, "minute": 59}
